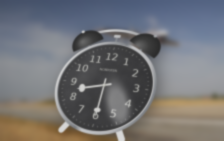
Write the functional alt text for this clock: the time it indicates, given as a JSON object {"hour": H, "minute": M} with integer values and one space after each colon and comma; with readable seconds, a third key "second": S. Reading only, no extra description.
{"hour": 8, "minute": 30}
